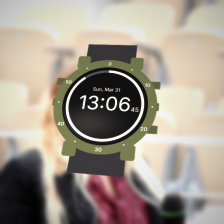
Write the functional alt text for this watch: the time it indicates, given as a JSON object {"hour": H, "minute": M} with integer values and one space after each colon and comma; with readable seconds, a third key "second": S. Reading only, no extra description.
{"hour": 13, "minute": 6}
